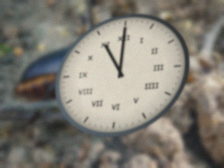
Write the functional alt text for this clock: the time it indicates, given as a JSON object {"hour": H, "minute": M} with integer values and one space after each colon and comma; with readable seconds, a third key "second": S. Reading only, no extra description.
{"hour": 11, "minute": 0}
